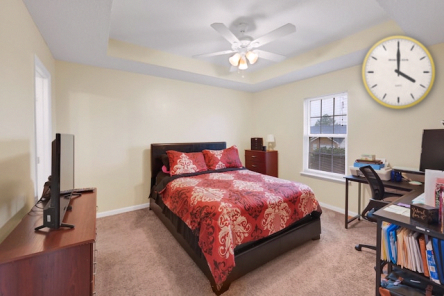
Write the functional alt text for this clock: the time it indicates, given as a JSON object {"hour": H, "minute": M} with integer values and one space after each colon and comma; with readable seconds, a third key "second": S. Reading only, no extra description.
{"hour": 4, "minute": 0}
